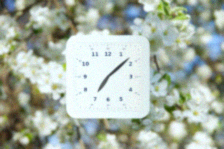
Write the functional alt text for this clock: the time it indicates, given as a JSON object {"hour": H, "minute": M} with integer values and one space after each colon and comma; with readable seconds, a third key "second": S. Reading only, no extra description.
{"hour": 7, "minute": 8}
